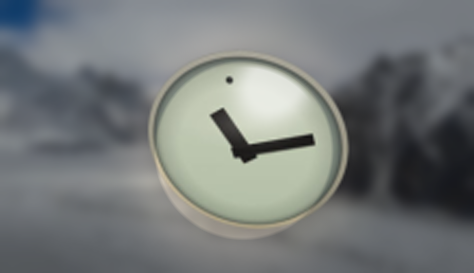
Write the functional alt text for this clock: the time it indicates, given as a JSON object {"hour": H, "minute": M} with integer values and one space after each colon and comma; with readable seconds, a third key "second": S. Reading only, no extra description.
{"hour": 11, "minute": 14}
